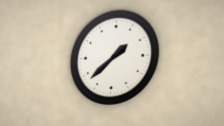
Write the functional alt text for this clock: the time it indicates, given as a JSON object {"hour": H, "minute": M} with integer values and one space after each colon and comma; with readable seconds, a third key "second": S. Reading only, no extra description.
{"hour": 1, "minute": 38}
